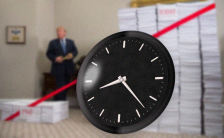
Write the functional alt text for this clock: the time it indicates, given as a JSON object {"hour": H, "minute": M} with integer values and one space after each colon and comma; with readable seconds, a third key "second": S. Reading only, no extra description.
{"hour": 8, "minute": 23}
